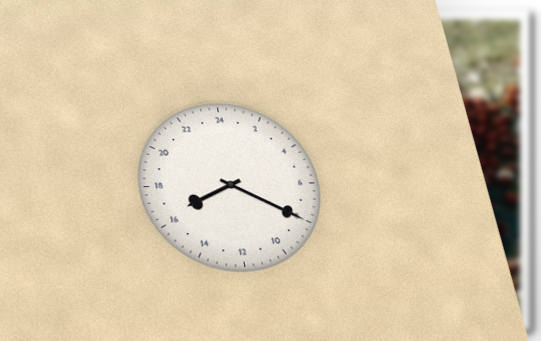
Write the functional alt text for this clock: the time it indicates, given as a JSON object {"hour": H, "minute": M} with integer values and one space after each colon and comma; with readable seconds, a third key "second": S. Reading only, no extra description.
{"hour": 16, "minute": 20}
